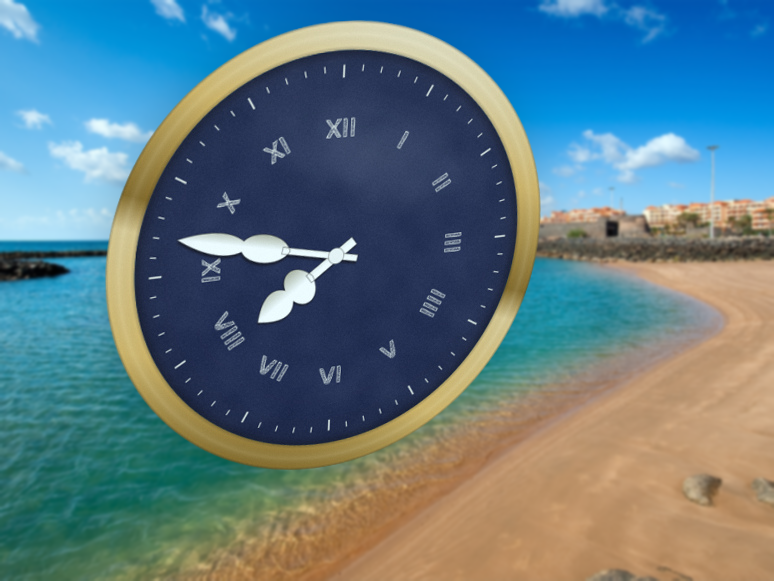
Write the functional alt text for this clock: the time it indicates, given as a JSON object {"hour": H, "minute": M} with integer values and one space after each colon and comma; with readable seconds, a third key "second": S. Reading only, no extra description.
{"hour": 7, "minute": 47}
